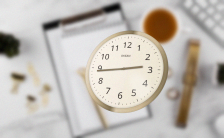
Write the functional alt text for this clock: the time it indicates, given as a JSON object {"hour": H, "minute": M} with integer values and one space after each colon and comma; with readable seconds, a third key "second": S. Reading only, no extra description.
{"hour": 2, "minute": 44}
